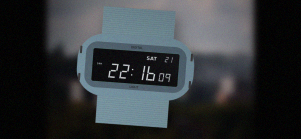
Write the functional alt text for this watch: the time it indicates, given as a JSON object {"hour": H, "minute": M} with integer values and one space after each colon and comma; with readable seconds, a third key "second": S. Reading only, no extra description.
{"hour": 22, "minute": 16, "second": 9}
